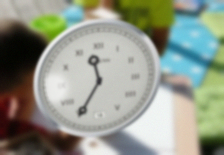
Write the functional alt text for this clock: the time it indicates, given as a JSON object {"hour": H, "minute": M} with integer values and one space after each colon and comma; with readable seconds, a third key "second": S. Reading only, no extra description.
{"hour": 11, "minute": 35}
